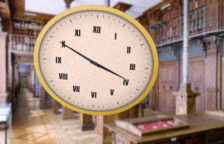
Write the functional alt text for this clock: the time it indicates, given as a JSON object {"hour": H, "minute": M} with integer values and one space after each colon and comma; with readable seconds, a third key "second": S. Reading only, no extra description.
{"hour": 3, "minute": 50}
